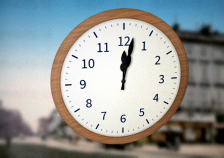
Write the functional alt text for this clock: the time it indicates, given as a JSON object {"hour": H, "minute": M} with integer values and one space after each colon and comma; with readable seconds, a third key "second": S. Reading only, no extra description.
{"hour": 12, "minute": 2}
